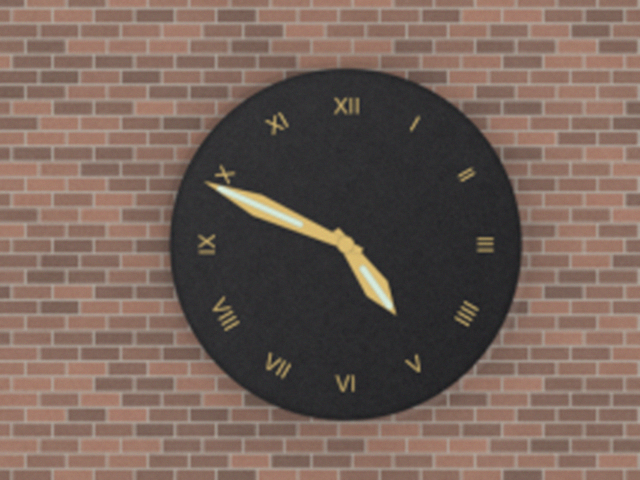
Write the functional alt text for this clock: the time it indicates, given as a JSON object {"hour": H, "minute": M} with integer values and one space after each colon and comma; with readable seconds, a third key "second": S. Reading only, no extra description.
{"hour": 4, "minute": 49}
